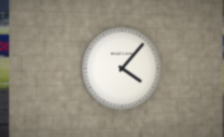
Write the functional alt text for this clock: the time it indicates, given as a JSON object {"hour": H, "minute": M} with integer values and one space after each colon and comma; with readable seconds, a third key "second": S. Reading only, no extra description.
{"hour": 4, "minute": 7}
